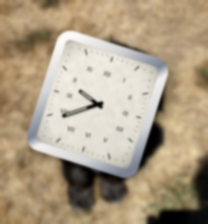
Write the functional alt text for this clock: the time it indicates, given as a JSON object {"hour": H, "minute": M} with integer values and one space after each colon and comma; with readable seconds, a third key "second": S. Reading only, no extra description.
{"hour": 9, "minute": 39}
